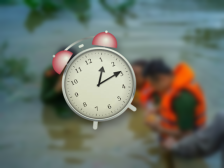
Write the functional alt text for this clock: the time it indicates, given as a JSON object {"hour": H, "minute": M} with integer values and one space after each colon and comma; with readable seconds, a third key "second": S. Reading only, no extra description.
{"hour": 1, "minute": 14}
